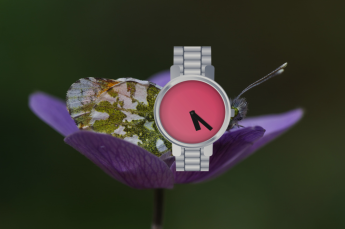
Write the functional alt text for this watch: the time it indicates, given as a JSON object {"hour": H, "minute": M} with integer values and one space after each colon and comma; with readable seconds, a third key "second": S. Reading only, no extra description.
{"hour": 5, "minute": 22}
